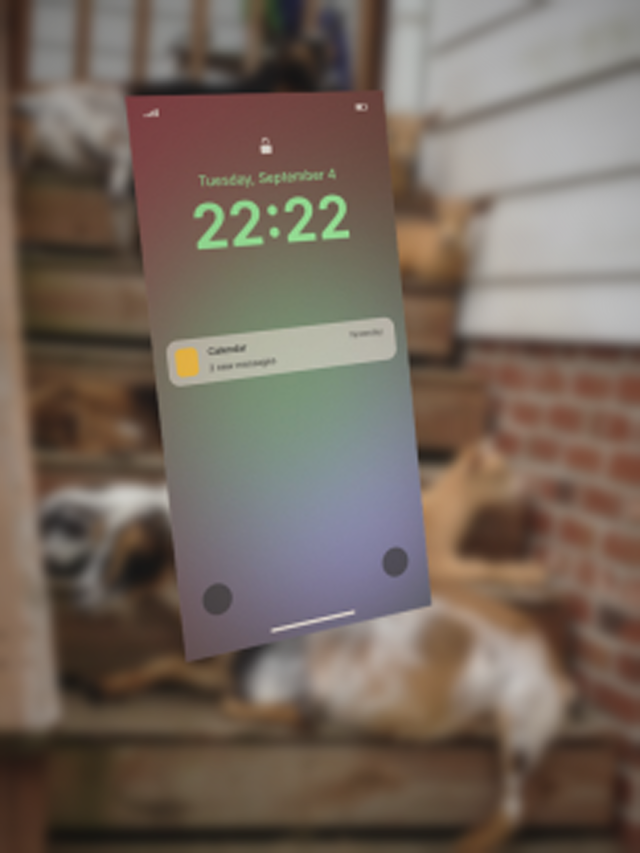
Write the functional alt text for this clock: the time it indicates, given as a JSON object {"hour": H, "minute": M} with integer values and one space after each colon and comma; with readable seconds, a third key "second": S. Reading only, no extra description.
{"hour": 22, "minute": 22}
